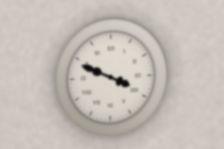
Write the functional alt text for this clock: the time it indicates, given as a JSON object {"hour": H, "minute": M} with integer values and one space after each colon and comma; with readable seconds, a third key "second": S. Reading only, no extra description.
{"hour": 3, "minute": 49}
